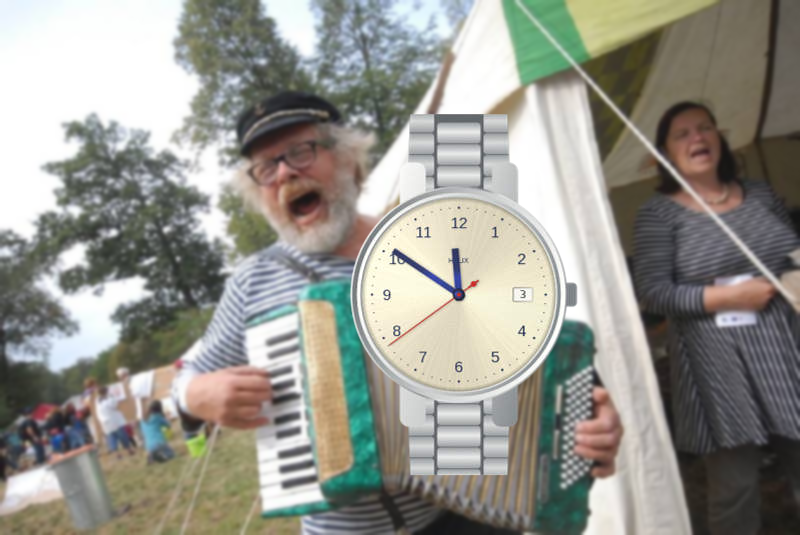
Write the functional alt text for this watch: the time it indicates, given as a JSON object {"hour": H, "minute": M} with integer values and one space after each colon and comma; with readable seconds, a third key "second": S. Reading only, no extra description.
{"hour": 11, "minute": 50, "second": 39}
